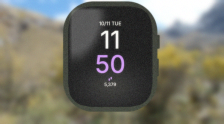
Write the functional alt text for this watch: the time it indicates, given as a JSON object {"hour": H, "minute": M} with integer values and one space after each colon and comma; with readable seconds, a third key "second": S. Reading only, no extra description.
{"hour": 11, "minute": 50}
